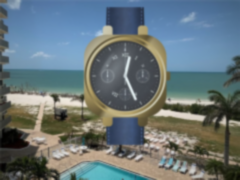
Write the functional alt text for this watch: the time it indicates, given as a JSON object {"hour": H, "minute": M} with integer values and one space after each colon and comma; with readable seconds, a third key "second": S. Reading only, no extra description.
{"hour": 12, "minute": 26}
